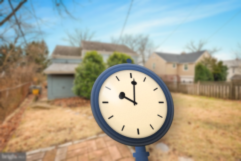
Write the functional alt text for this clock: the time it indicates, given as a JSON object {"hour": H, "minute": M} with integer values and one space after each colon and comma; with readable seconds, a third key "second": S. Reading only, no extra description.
{"hour": 10, "minute": 1}
